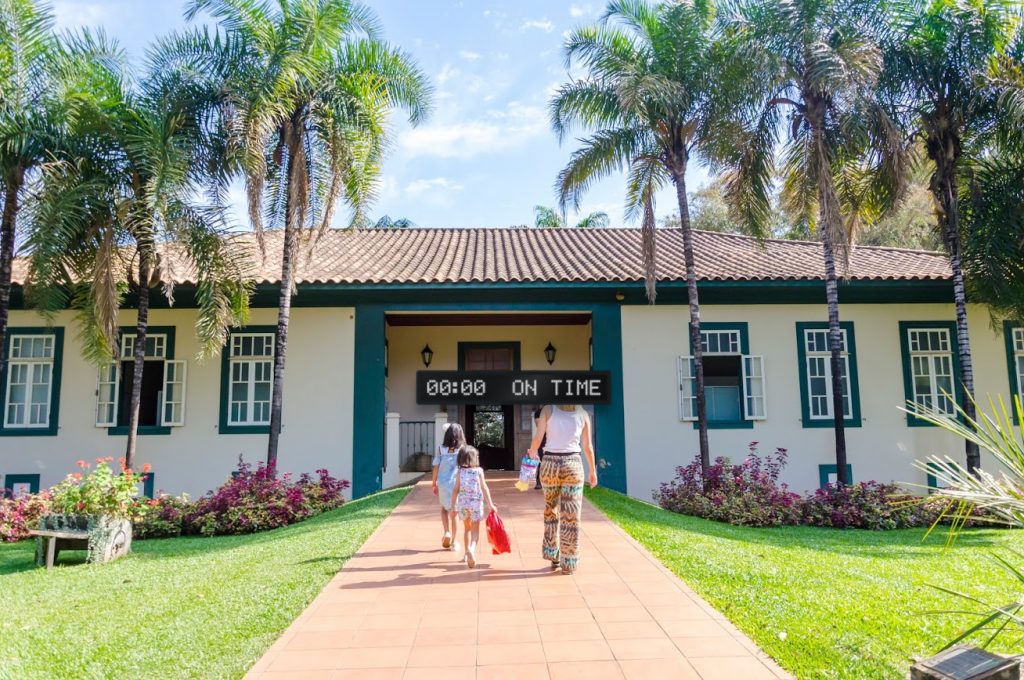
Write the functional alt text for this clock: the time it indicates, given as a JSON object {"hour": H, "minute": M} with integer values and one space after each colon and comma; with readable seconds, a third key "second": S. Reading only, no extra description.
{"hour": 0, "minute": 0}
